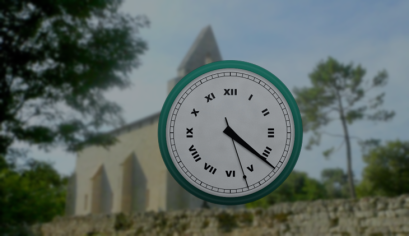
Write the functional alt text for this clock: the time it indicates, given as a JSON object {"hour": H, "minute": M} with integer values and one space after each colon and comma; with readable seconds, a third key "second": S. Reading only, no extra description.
{"hour": 4, "minute": 21, "second": 27}
